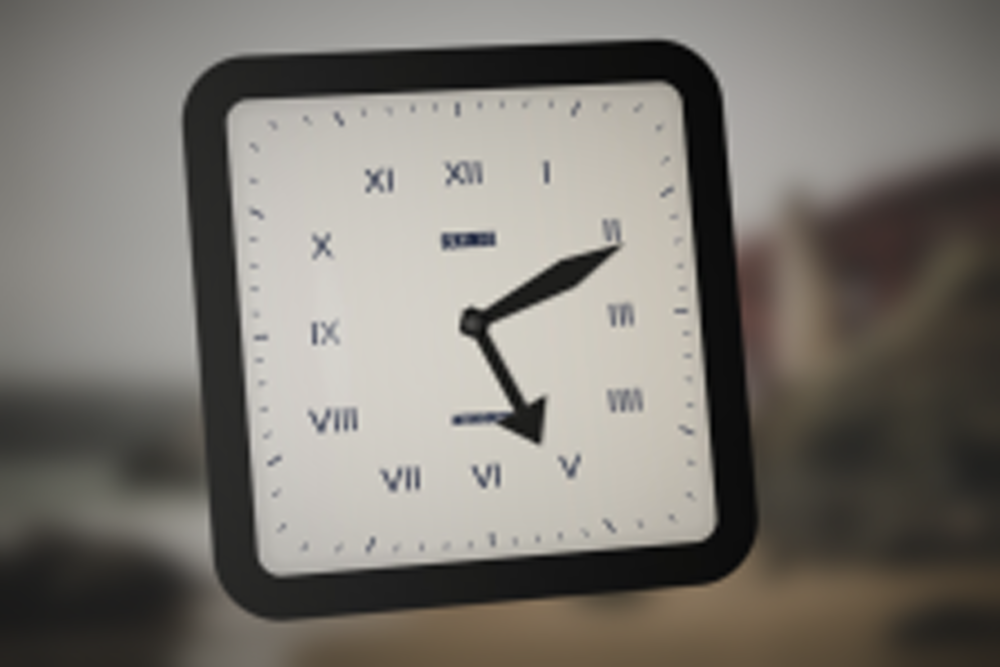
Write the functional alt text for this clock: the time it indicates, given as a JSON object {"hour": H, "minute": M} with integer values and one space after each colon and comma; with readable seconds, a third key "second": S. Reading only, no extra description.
{"hour": 5, "minute": 11}
